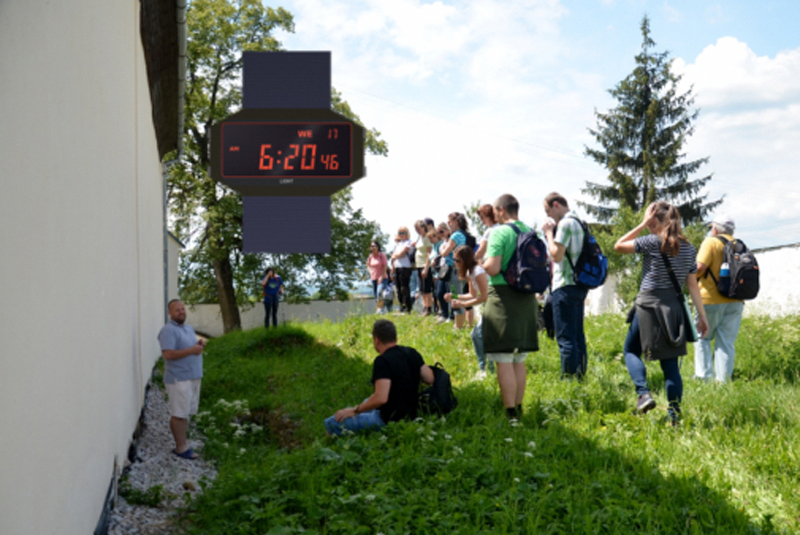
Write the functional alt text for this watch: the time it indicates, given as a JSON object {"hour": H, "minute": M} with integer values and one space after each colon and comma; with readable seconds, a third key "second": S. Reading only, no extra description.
{"hour": 6, "minute": 20, "second": 46}
